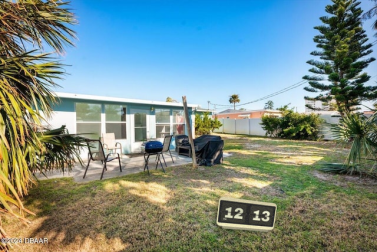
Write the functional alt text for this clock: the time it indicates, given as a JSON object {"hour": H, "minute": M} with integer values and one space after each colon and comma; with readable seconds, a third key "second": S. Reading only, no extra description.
{"hour": 12, "minute": 13}
